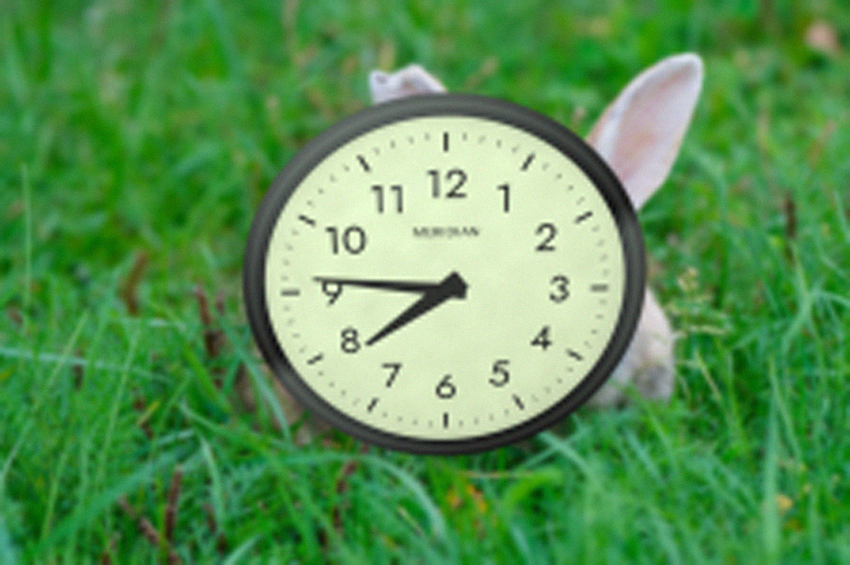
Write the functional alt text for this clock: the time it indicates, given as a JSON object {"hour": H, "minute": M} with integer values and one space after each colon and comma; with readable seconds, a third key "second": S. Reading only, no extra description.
{"hour": 7, "minute": 46}
